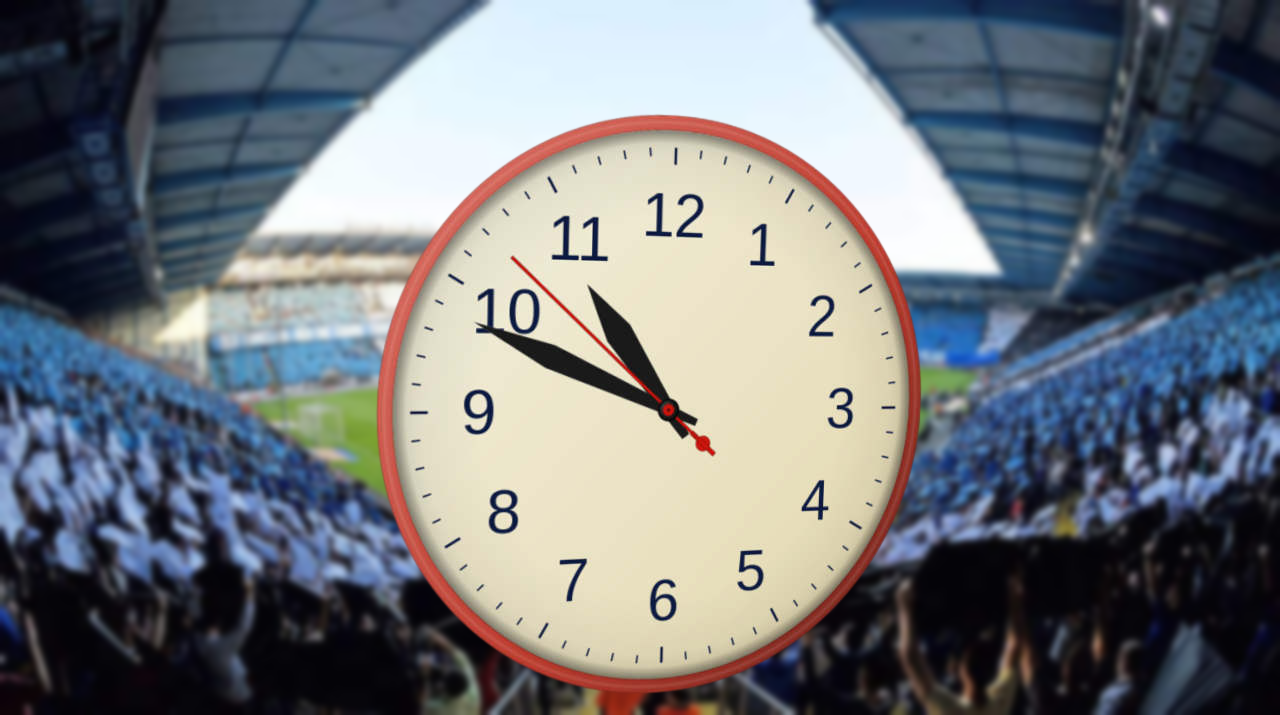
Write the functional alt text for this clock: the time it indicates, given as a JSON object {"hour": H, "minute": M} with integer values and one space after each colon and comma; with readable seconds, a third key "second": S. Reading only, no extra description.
{"hour": 10, "minute": 48, "second": 52}
